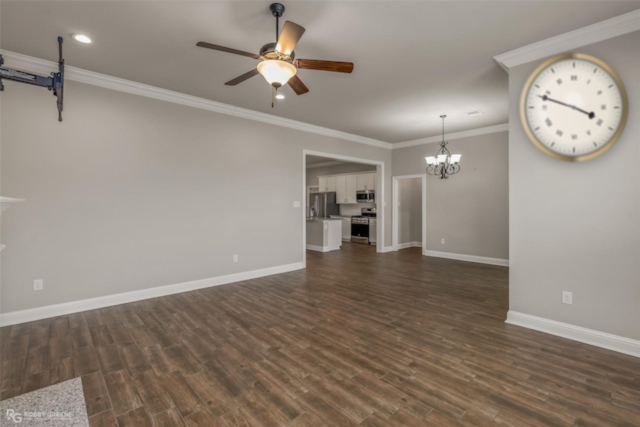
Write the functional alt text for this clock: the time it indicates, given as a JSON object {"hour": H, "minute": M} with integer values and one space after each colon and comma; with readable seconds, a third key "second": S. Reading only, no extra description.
{"hour": 3, "minute": 48}
